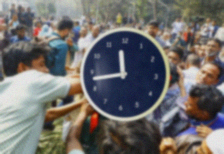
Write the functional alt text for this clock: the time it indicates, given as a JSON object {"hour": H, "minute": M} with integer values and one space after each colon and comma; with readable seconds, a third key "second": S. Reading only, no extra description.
{"hour": 11, "minute": 43}
